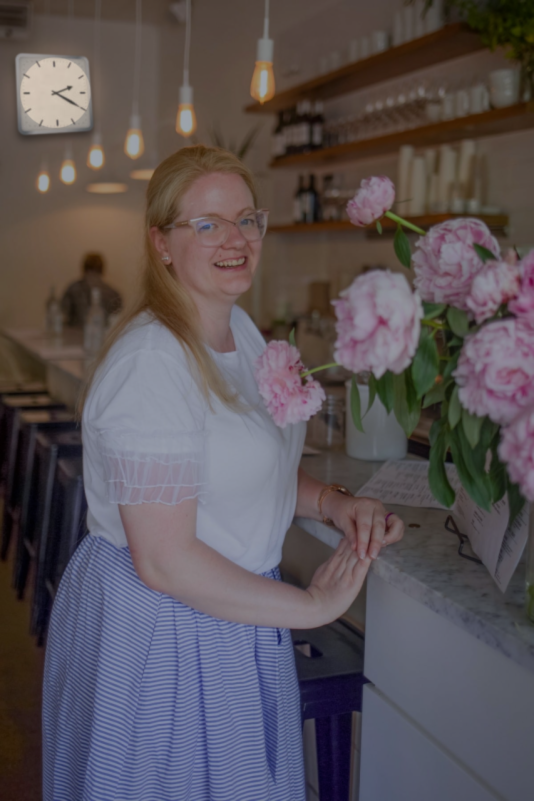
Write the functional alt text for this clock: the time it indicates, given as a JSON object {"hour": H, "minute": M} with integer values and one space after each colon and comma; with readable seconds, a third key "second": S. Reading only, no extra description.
{"hour": 2, "minute": 20}
